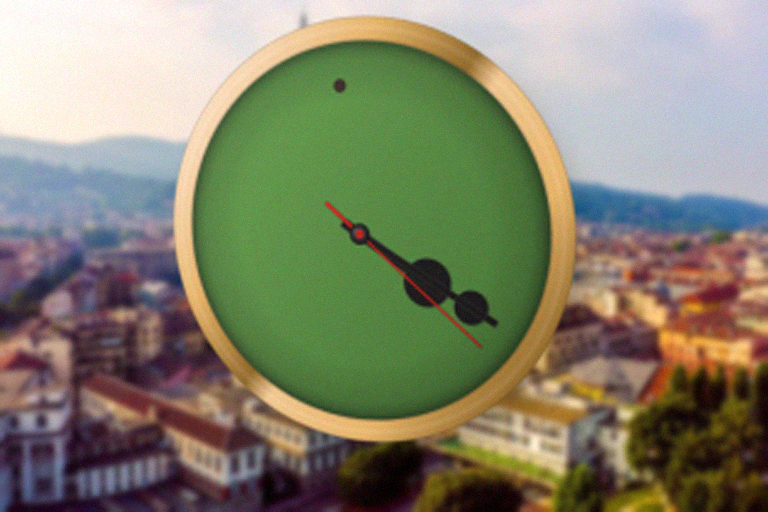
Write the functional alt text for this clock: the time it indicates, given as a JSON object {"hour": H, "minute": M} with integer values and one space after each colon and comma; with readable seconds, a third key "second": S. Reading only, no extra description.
{"hour": 4, "minute": 21, "second": 23}
